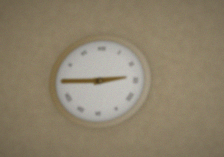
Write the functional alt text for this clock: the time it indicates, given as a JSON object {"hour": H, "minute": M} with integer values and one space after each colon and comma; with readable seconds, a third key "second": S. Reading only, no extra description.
{"hour": 2, "minute": 45}
